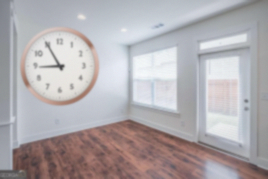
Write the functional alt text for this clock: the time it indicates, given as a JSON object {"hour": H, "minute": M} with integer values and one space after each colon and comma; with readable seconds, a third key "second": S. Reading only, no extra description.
{"hour": 8, "minute": 55}
